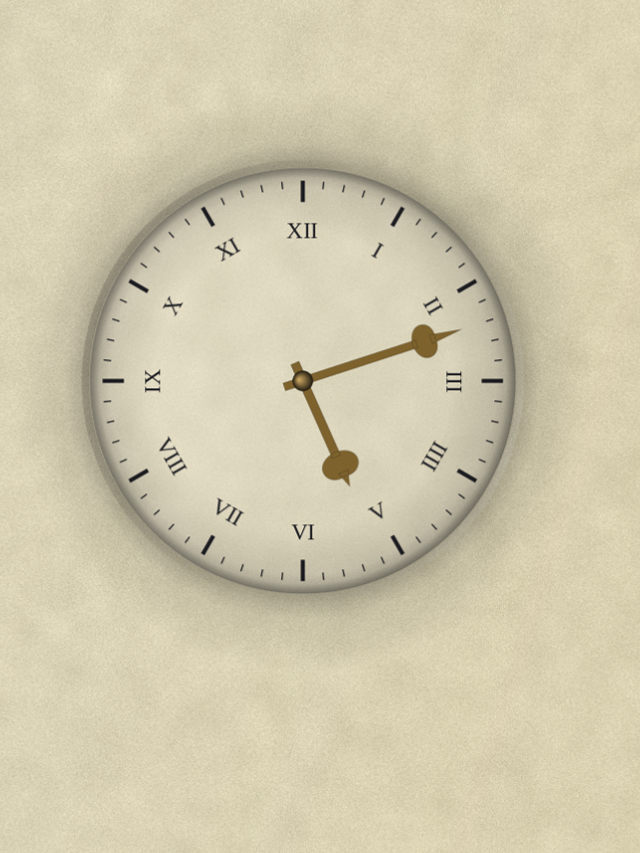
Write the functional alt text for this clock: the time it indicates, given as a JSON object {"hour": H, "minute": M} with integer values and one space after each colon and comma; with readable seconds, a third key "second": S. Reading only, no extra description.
{"hour": 5, "minute": 12}
